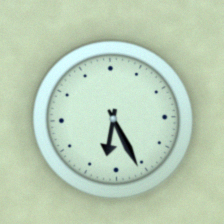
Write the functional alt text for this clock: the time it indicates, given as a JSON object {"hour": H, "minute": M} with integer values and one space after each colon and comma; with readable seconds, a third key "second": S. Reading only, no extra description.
{"hour": 6, "minute": 26}
